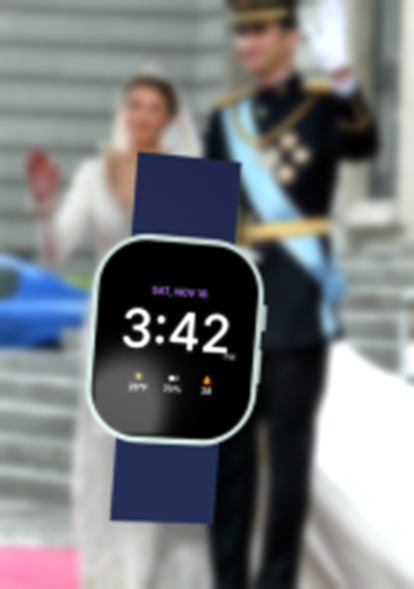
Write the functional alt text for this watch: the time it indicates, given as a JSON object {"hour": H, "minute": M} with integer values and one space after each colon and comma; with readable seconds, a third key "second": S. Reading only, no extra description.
{"hour": 3, "minute": 42}
